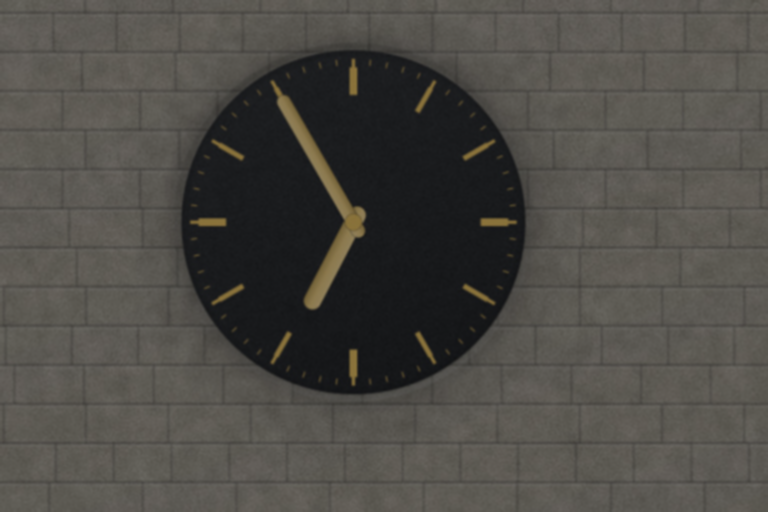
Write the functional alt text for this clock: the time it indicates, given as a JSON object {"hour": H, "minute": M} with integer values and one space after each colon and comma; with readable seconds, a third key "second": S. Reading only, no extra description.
{"hour": 6, "minute": 55}
